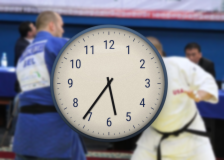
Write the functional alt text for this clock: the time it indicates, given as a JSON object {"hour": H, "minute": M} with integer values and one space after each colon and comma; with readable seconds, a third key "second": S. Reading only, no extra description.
{"hour": 5, "minute": 36}
